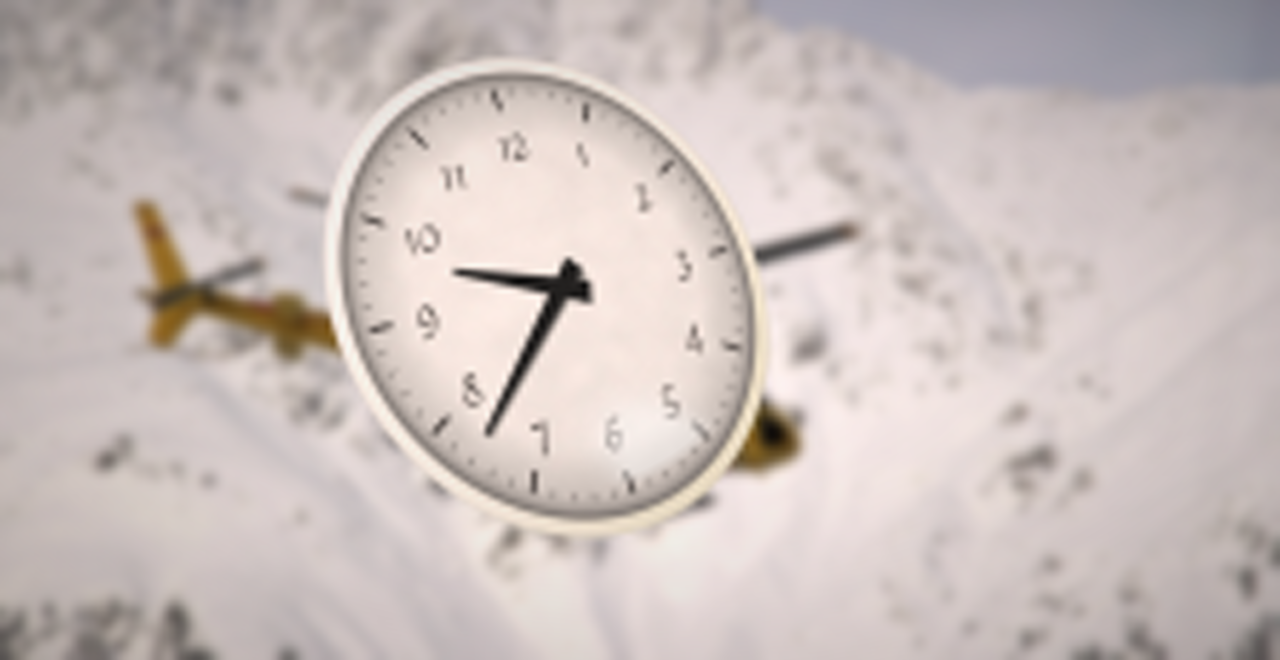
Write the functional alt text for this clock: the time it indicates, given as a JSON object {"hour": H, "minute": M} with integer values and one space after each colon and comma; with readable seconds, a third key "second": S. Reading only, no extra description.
{"hour": 9, "minute": 38}
